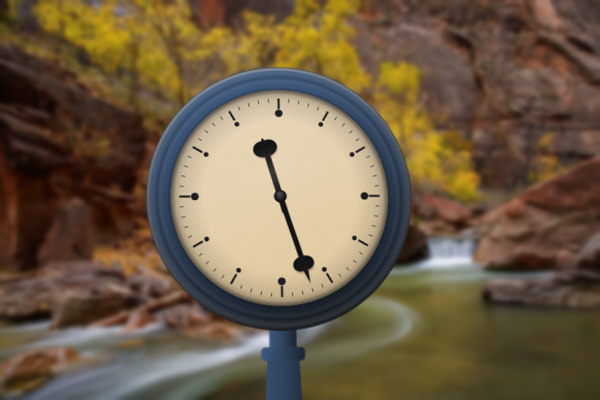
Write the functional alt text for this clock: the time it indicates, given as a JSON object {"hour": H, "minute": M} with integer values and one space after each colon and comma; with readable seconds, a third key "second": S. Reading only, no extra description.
{"hour": 11, "minute": 27}
